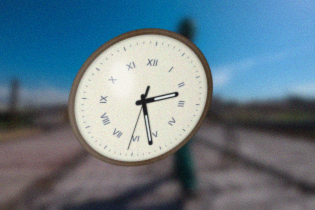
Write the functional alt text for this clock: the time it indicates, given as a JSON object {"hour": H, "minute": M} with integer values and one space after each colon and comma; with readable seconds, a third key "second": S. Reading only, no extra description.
{"hour": 2, "minute": 26, "second": 31}
